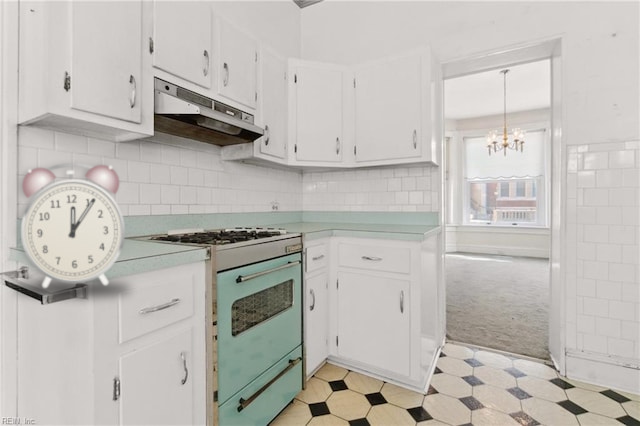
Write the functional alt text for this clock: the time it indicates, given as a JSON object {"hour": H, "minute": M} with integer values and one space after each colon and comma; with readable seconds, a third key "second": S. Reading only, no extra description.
{"hour": 12, "minute": 6}
